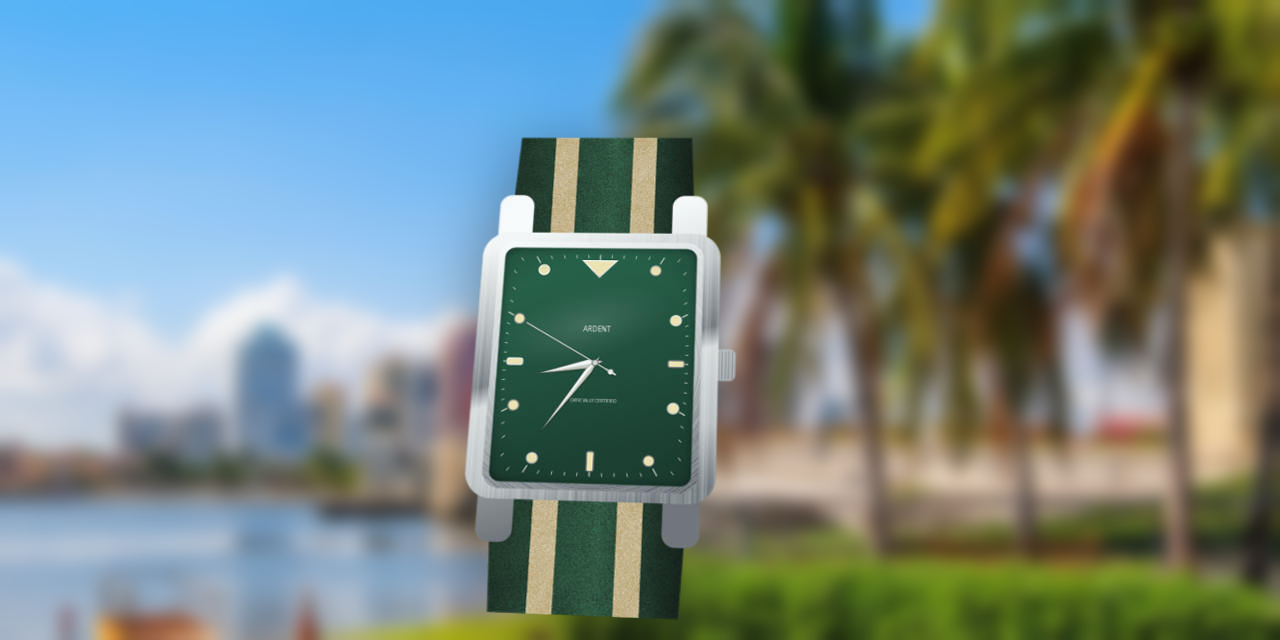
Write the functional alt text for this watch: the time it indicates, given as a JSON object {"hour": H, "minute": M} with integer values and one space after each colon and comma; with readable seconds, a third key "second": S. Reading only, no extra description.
{"hour": 8, "minute": 35, "second": 50}
